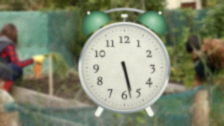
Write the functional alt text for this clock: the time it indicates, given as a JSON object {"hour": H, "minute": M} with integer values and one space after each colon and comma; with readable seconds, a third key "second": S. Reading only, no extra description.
{"hour": 5, "minute": 28}
